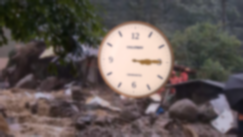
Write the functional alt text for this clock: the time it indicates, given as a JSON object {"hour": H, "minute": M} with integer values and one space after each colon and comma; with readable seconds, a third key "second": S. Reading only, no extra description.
{"hour": 3, "minute": 15}
